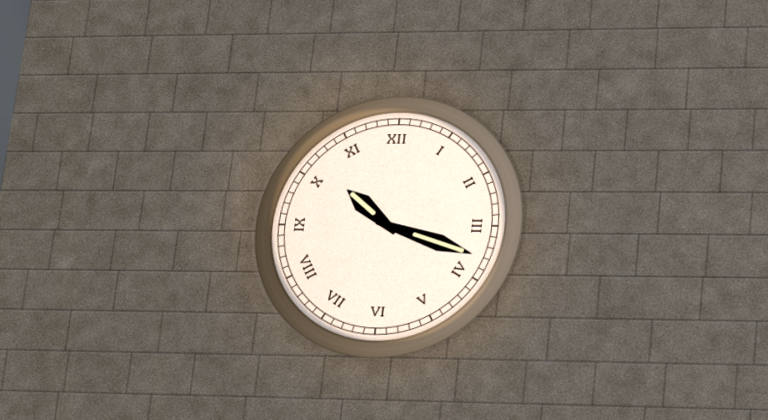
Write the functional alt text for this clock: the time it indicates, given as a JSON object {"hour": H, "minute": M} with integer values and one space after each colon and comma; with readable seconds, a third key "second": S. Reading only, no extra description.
{"hour": 10, "minute": 18}
